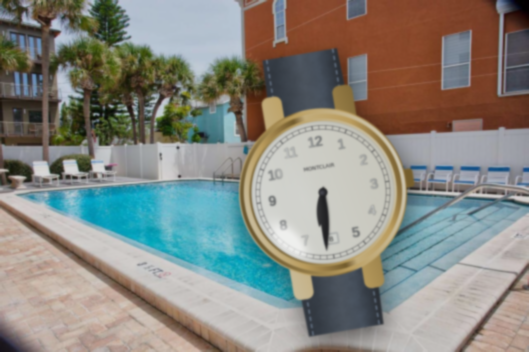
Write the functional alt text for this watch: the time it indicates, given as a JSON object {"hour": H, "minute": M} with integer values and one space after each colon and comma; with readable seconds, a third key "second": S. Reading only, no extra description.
{"hour": 6, "minute": 31}
